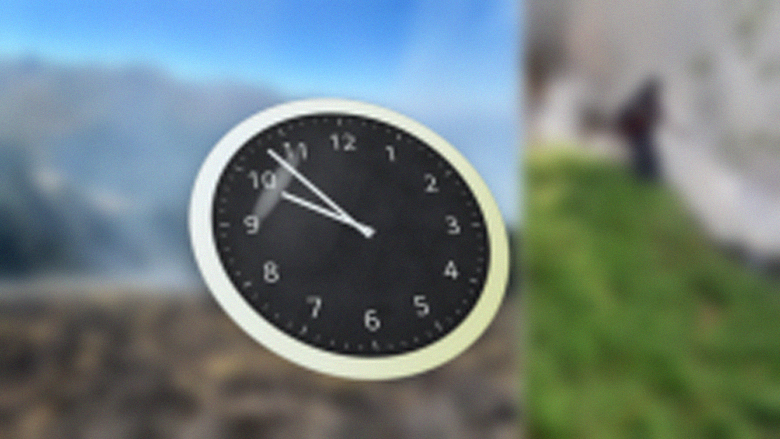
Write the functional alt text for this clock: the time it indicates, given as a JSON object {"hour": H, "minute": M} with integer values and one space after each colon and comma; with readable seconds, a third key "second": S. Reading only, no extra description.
{"hour": 9, "minute": 53}
